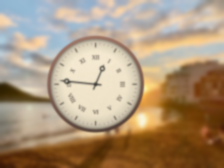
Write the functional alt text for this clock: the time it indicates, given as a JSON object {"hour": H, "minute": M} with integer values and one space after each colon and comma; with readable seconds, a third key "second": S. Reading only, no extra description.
{"hour": 12, "minute": 46}
